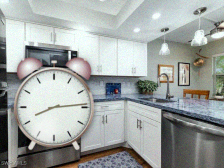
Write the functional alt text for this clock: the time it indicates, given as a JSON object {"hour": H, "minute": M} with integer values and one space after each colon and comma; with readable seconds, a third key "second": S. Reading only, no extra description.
{"hour": 8, "minute": 14}
